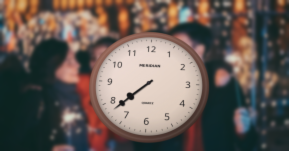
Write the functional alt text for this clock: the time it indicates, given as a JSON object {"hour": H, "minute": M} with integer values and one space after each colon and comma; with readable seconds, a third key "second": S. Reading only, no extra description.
{"hour": 7, "minute": 38}
